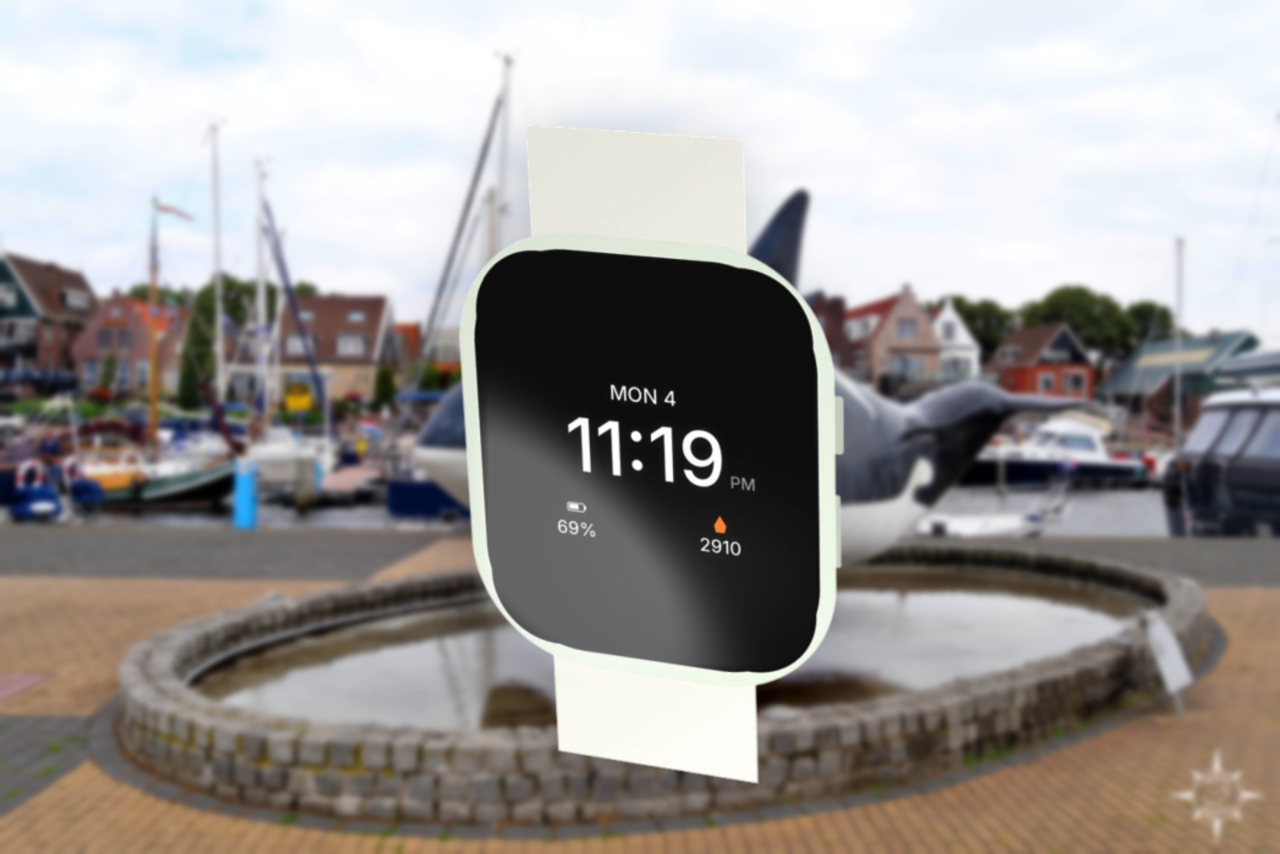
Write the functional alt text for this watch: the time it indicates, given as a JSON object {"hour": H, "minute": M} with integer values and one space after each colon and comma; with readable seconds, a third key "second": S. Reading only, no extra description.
{"hour": 11, "minute": 19}
